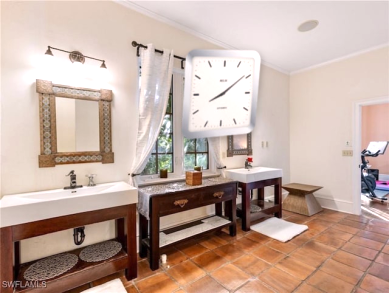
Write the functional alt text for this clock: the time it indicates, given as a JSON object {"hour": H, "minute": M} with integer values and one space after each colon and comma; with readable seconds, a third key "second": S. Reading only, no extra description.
{"hour": 8, "minute": 9}
